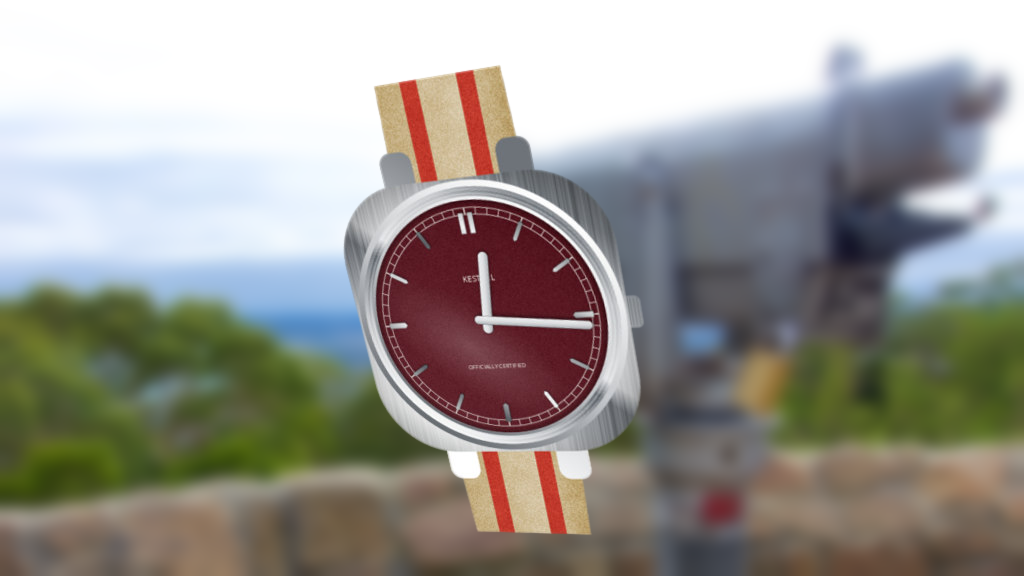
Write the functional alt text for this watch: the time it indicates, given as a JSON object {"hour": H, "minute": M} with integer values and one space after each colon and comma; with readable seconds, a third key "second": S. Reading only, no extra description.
{"hour": 12, "minute": 16}
